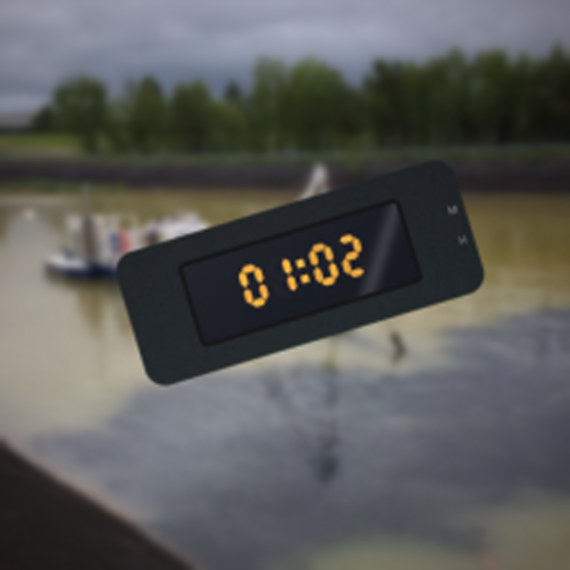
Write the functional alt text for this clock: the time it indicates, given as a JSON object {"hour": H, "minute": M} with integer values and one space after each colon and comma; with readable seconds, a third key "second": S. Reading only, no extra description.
{"hour": 1, "minute": 2}
